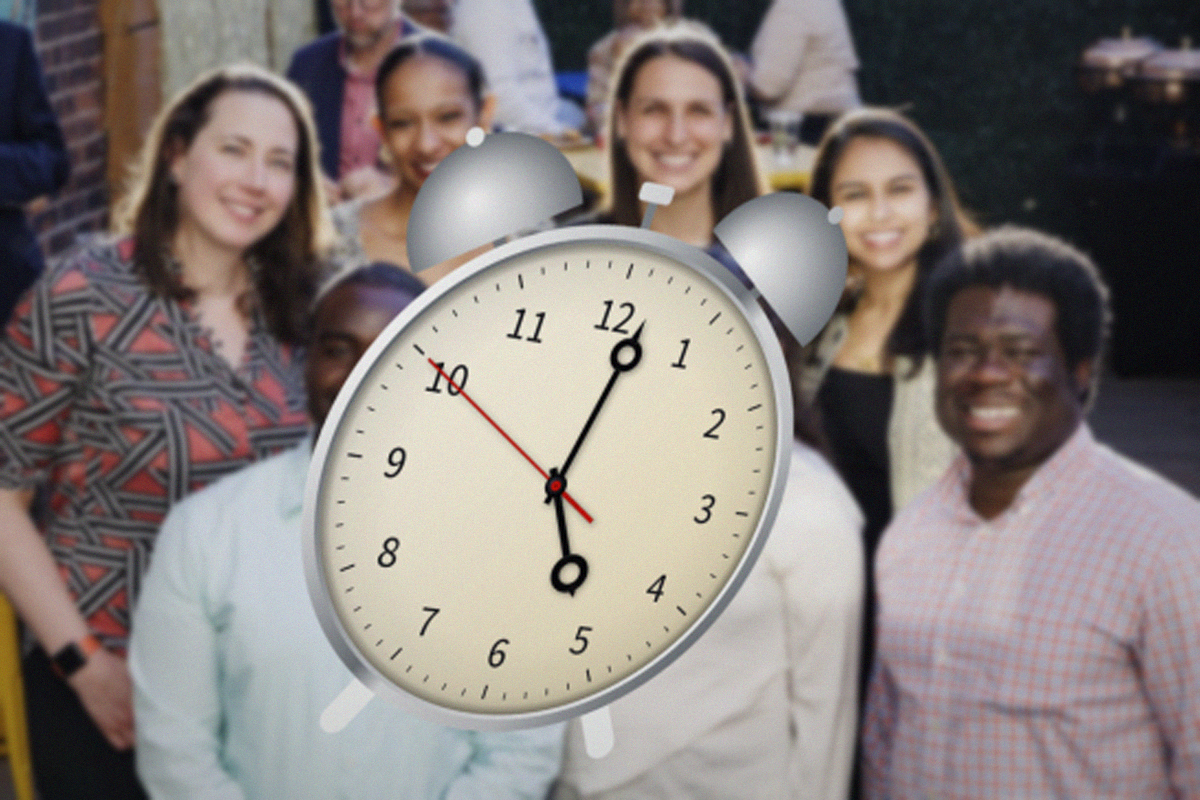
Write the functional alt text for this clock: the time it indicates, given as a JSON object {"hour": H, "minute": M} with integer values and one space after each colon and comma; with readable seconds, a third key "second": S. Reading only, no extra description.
{"hour": 5, "minute": 1, "second": 50}
